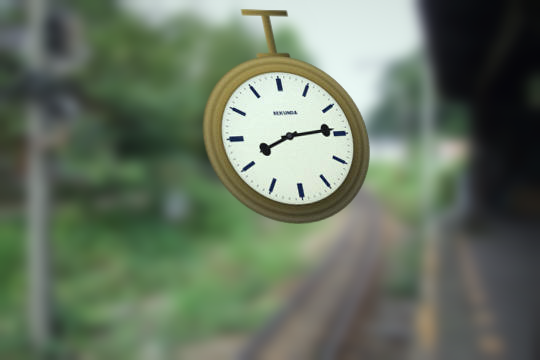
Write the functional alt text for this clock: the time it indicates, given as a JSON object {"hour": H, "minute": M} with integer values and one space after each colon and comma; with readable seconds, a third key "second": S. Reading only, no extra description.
{"hour": 8, "minute": 14}
